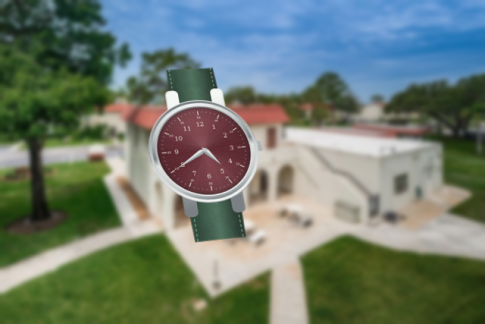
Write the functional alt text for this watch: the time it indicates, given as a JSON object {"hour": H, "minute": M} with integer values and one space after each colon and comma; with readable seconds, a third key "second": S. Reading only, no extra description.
{"hour": 4, "minute": 40}
